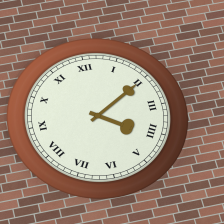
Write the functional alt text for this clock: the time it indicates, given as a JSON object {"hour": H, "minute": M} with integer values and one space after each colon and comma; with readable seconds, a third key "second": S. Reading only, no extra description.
{"hour": 4, "minute": 10}
